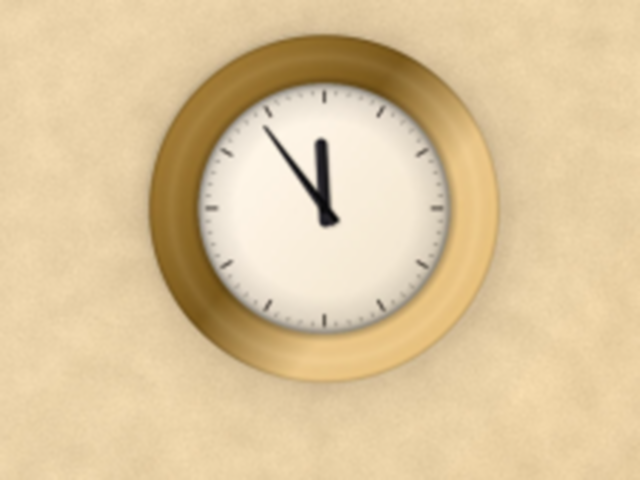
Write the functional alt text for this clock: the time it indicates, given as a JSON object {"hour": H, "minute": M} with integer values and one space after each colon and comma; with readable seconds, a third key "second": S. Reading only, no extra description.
{"hour": 11, "minute": 54}
